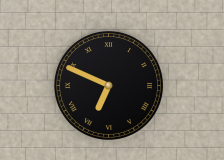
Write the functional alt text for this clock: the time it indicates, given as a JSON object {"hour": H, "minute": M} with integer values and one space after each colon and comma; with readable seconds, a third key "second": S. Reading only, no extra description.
{"hour": 6, "minute": 49}
